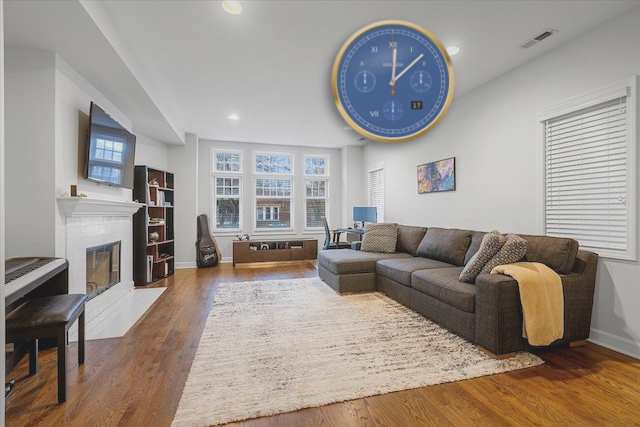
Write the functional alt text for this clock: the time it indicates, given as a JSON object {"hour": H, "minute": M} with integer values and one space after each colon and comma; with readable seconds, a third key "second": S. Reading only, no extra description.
{"hour": 12, "minute": 8}
